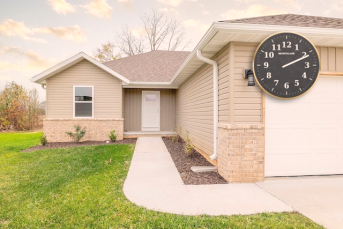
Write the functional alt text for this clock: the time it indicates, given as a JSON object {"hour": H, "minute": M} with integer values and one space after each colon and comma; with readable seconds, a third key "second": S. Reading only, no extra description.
{"hour": 2, "minute": 11}
